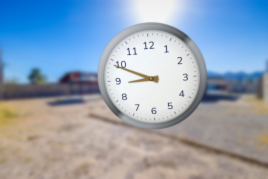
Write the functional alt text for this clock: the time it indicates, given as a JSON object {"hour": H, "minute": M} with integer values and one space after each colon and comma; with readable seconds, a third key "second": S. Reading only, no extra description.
{"hour": 8, "minute": 49}
